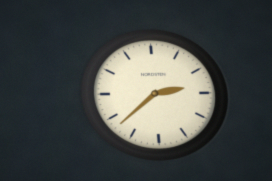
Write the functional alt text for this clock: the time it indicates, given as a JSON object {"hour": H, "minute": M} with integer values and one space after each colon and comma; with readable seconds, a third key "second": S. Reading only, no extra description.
{"hour": 2, "minute": 38}
